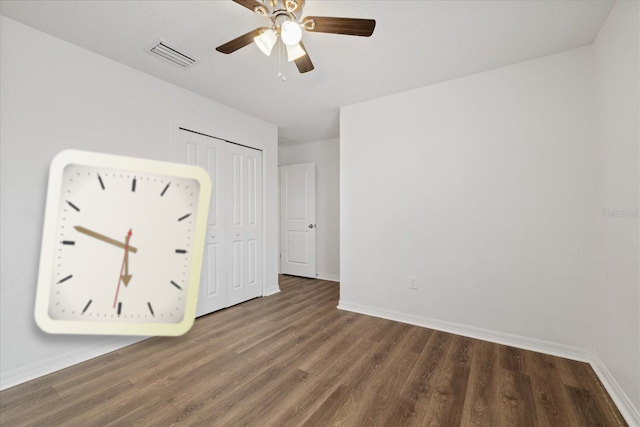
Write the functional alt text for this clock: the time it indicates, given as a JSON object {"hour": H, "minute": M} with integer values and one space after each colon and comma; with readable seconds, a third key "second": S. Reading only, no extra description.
{"hour": 5, "minute": 47, "second": 31}
